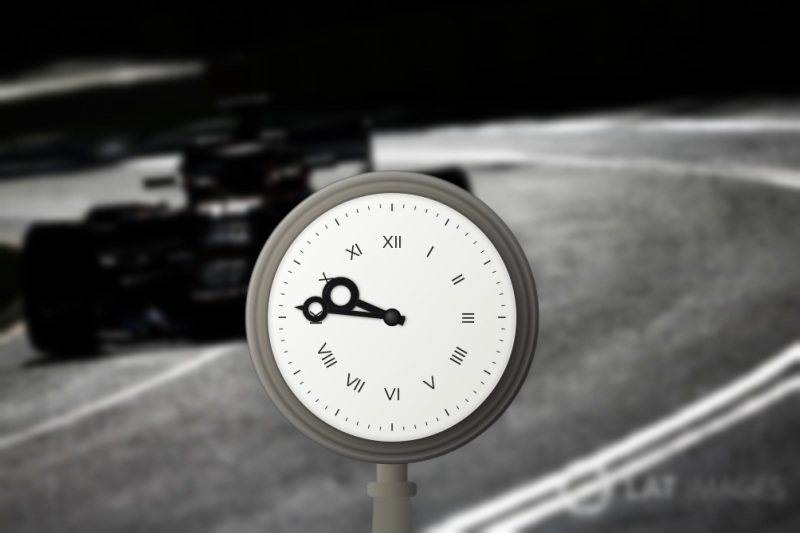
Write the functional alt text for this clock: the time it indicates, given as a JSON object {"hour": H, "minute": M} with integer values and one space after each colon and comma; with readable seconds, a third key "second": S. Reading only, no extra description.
{"hour": 9, "minute": 46}
